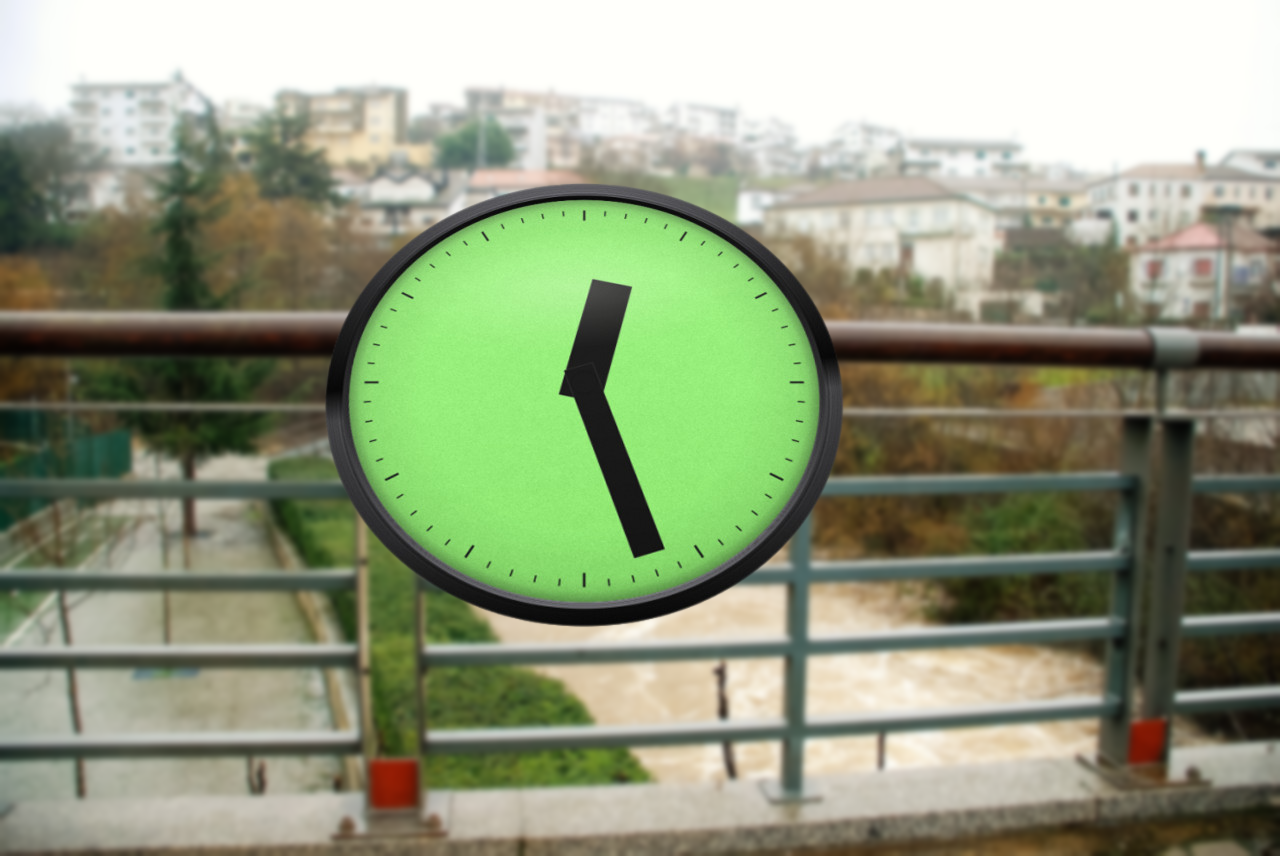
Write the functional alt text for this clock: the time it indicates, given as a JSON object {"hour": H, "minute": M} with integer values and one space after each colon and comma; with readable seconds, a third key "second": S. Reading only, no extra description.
{"hour": 12, "minute": 27}
